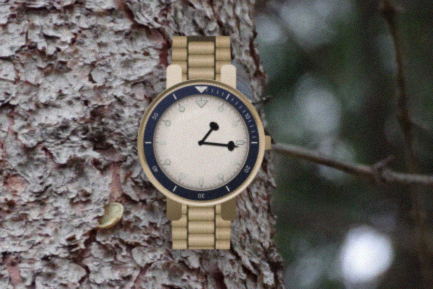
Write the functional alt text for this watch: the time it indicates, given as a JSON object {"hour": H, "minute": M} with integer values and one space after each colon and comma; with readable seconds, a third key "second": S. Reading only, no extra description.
{"hour": 1, "minute": 16}
